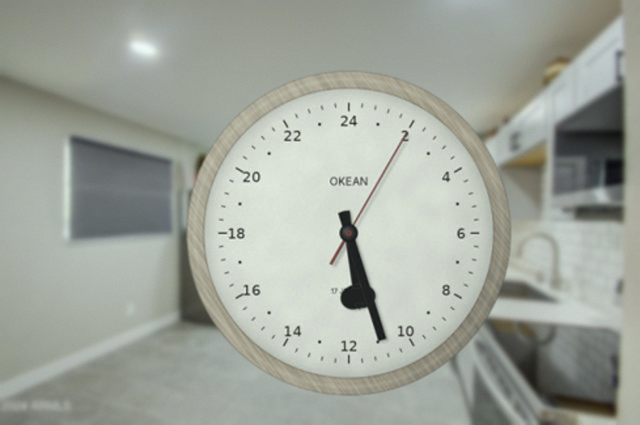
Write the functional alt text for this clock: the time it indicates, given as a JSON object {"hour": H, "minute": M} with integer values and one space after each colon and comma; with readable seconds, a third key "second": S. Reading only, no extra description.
{"hour": 11, "minute": 27, "second": 5}
